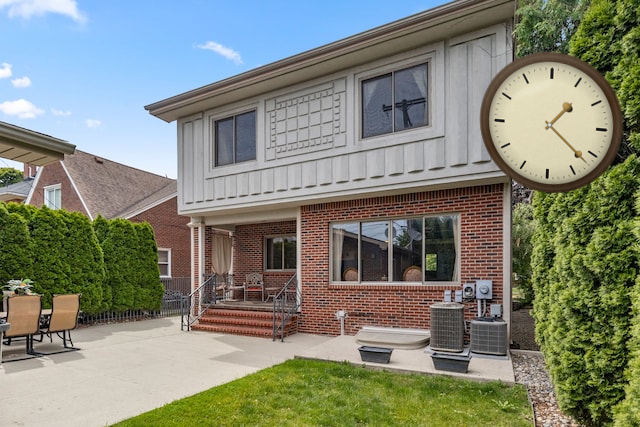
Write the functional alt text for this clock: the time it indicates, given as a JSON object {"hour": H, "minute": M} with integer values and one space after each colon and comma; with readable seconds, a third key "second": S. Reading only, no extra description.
{"hour": 1, "minute": 22}
